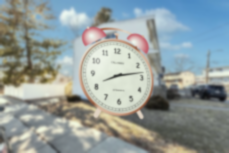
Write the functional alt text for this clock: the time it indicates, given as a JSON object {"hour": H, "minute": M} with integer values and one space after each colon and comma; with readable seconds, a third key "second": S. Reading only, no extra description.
{"hour": 8, "minute": 13}
